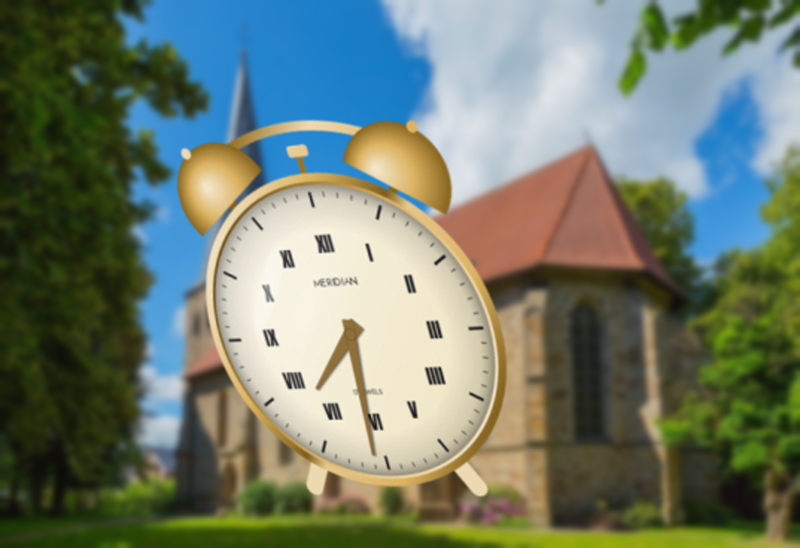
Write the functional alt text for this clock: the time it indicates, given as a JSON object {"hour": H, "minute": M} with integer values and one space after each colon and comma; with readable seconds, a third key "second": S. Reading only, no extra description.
{"hour": 7, "minute": 31}
